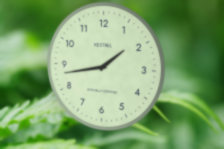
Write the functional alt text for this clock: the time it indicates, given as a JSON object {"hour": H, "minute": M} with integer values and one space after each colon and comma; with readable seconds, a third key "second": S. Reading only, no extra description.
{"hour": 1, "minute": 43}
